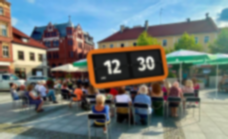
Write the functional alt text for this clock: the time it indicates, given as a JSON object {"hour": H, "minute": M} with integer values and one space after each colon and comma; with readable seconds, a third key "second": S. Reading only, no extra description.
{"hour": 12, "minute": 30}
